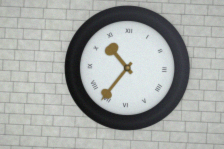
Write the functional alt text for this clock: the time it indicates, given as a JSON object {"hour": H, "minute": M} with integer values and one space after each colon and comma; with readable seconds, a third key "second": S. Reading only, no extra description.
{"hour": 10, "minute": 36}
